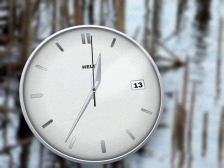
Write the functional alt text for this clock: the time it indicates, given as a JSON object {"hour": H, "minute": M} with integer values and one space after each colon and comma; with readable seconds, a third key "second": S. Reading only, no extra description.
{"hour": 12, "minute": 36, "second": 1}
